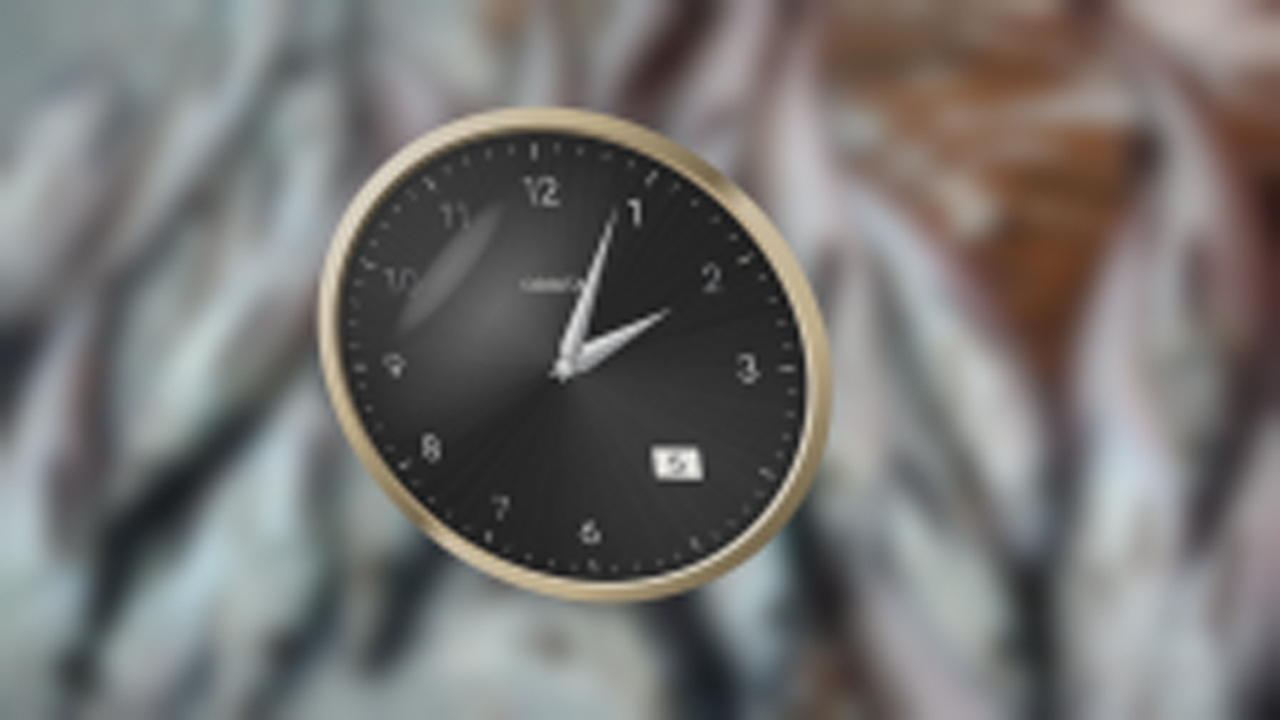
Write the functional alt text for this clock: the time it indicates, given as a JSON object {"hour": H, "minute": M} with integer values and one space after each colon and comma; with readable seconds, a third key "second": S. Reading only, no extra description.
{"hour": 2, "minute": 4}
